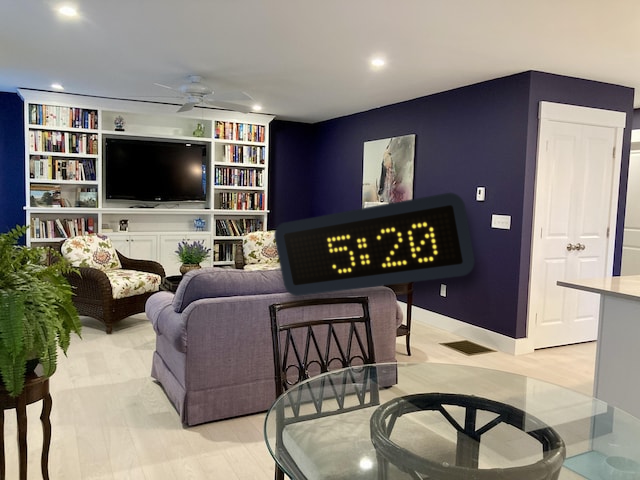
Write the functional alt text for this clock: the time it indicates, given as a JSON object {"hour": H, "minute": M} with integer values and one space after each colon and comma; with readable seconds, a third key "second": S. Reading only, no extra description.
{"hour": 5, "minute": 20}
